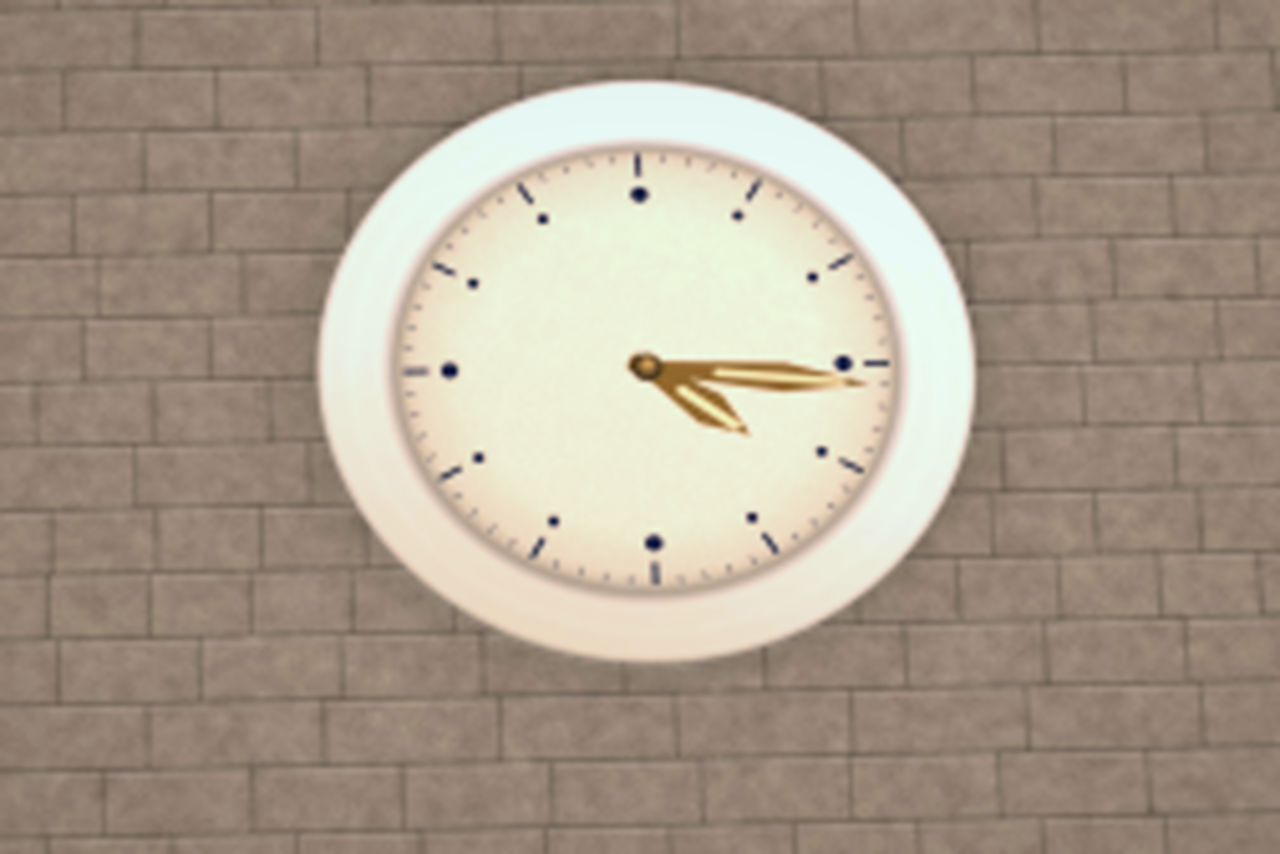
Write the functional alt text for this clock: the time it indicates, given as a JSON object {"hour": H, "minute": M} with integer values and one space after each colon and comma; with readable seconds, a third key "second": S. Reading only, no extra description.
{"hour": 4, "minute": 16}
